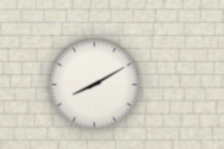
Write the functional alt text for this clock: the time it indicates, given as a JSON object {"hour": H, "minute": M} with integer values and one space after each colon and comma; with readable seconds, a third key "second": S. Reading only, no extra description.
{"hour": 8, "minute": 10}
